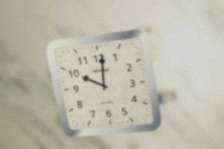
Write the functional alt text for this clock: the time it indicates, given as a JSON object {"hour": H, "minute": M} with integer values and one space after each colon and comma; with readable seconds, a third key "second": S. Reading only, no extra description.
{"hour": 10, "minute": 1}
